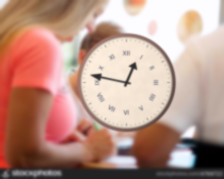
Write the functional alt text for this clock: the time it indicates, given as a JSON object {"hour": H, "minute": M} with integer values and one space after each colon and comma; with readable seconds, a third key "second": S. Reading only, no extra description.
{"hour": 12, "minute": 47}
